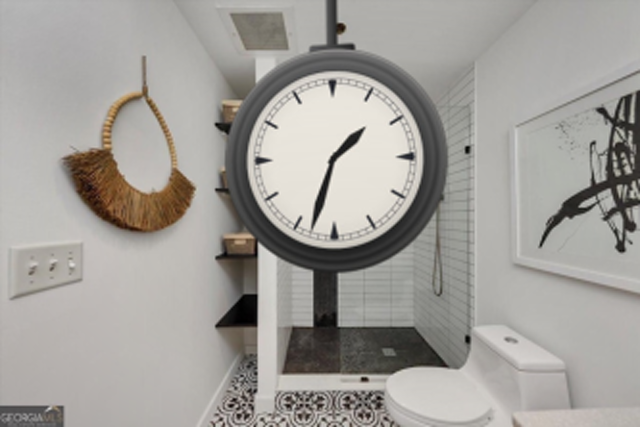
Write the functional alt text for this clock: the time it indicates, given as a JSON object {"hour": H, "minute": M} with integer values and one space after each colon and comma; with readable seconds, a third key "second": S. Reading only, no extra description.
{"hour": 1, "minute": 33}
